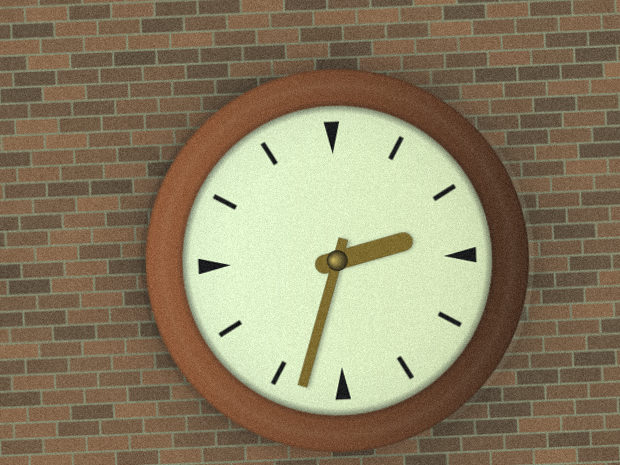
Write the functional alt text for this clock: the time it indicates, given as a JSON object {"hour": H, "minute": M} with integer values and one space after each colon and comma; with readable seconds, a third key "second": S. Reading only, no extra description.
{"hour": 2, "minute": 33}
